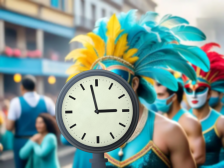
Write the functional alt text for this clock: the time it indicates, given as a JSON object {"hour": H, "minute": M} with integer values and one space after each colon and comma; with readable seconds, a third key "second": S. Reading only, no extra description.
{"hour": 2, "minute": 58}
